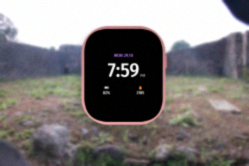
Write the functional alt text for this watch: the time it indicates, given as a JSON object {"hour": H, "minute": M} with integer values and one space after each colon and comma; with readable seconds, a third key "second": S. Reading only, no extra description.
{"hour": 7, "minute": 59}
